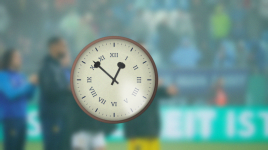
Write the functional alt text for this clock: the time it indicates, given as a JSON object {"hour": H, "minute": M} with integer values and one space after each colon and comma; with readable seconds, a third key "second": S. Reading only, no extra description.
{"hour": 12, "minute": 52}
